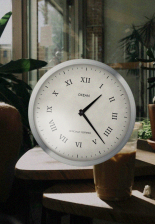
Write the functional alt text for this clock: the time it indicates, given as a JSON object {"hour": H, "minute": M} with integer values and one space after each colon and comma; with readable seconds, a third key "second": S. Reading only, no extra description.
{"hour": 1, "minute": 23}
